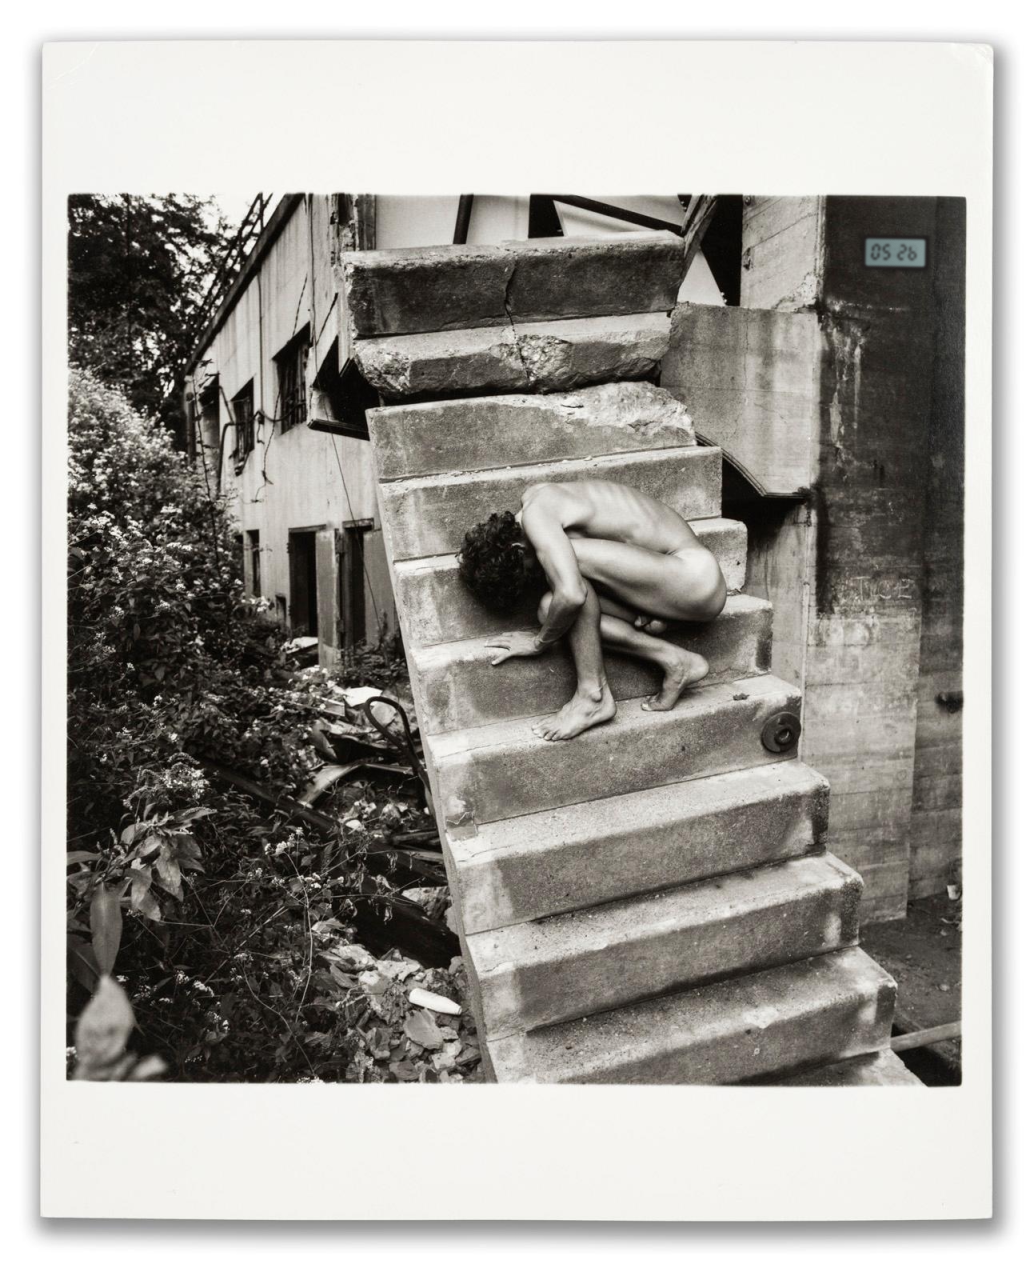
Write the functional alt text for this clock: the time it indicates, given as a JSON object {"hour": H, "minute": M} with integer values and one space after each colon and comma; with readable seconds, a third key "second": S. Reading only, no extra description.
{"hour": 5, "minute": 26}
